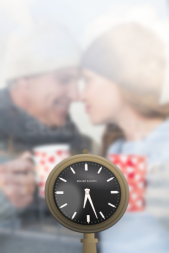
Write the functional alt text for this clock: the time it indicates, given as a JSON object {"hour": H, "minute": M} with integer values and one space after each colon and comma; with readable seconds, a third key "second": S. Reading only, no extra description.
{"hour": 6, "minute": 27}
